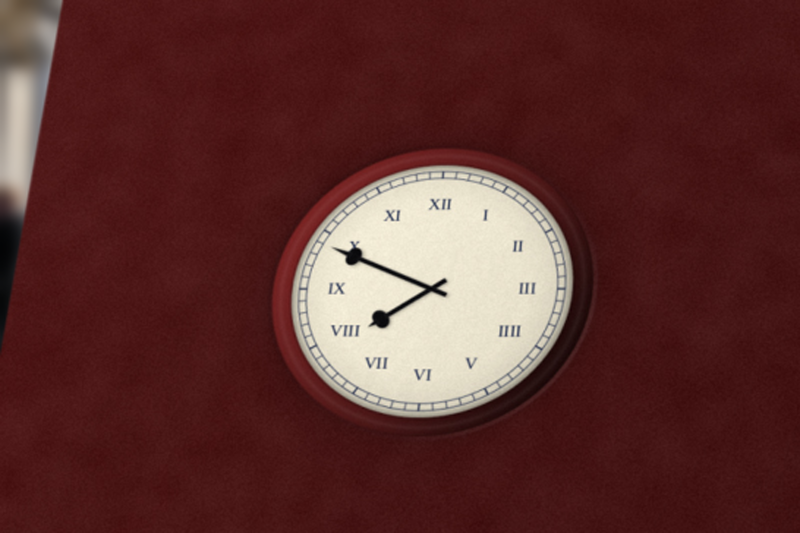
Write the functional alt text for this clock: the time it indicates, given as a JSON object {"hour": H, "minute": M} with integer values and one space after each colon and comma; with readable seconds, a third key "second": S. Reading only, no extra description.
{"hour": 7, "minute": 49}
